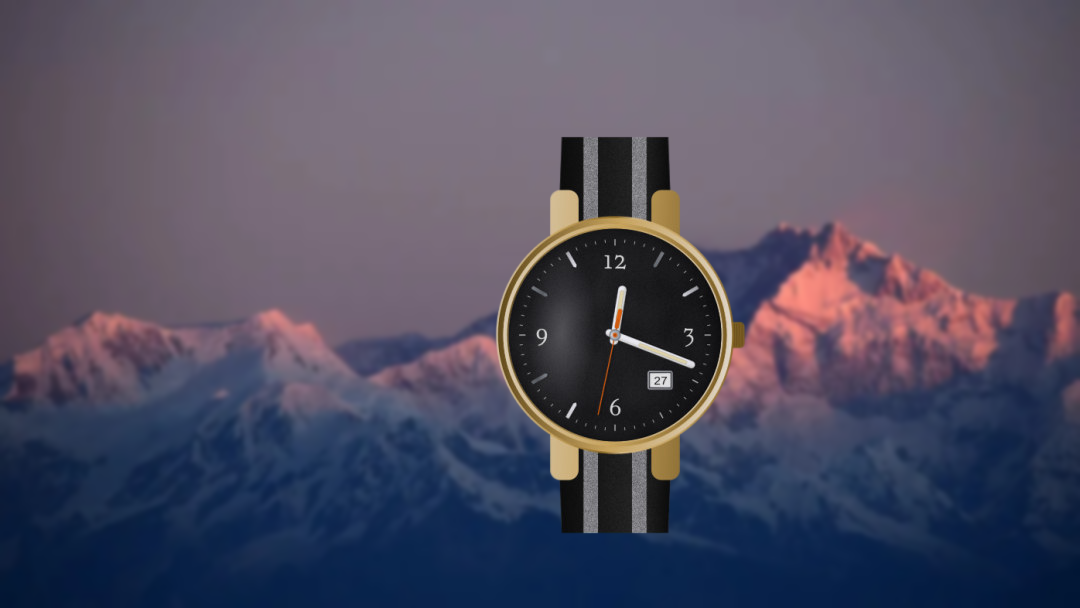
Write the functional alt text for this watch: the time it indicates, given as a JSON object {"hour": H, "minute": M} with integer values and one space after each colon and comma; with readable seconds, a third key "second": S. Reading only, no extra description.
{"hour": 12, "minute": 18, "second": 32}
